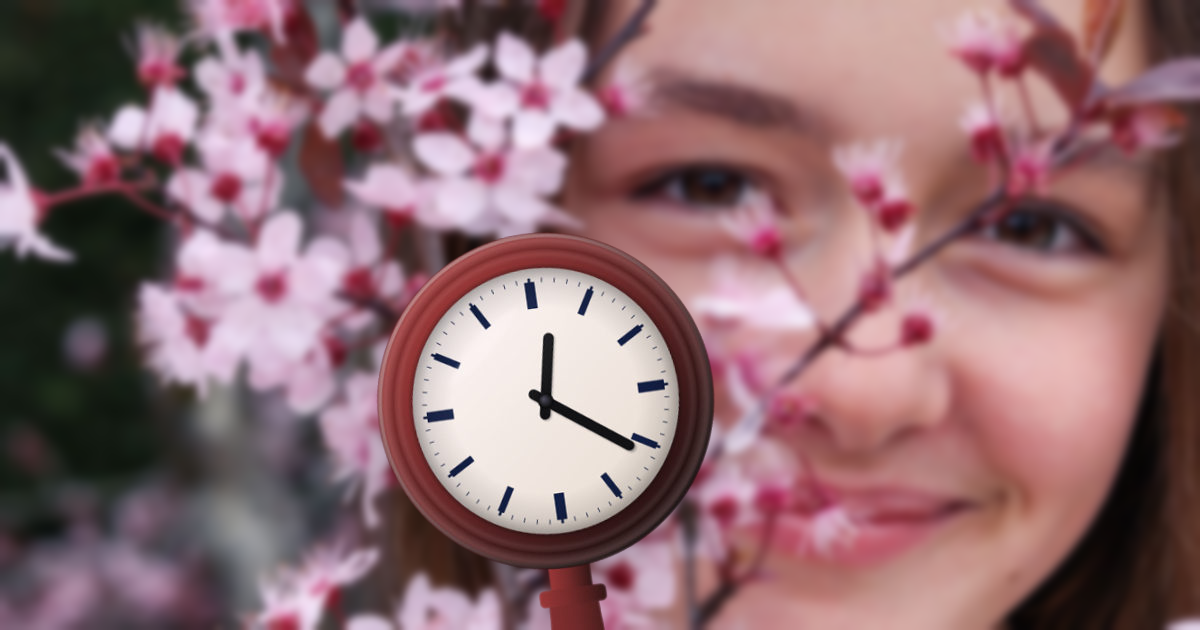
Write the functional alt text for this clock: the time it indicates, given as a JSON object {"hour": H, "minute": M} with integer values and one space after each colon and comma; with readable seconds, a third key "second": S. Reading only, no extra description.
{"hour": 12, "minute": 21}
